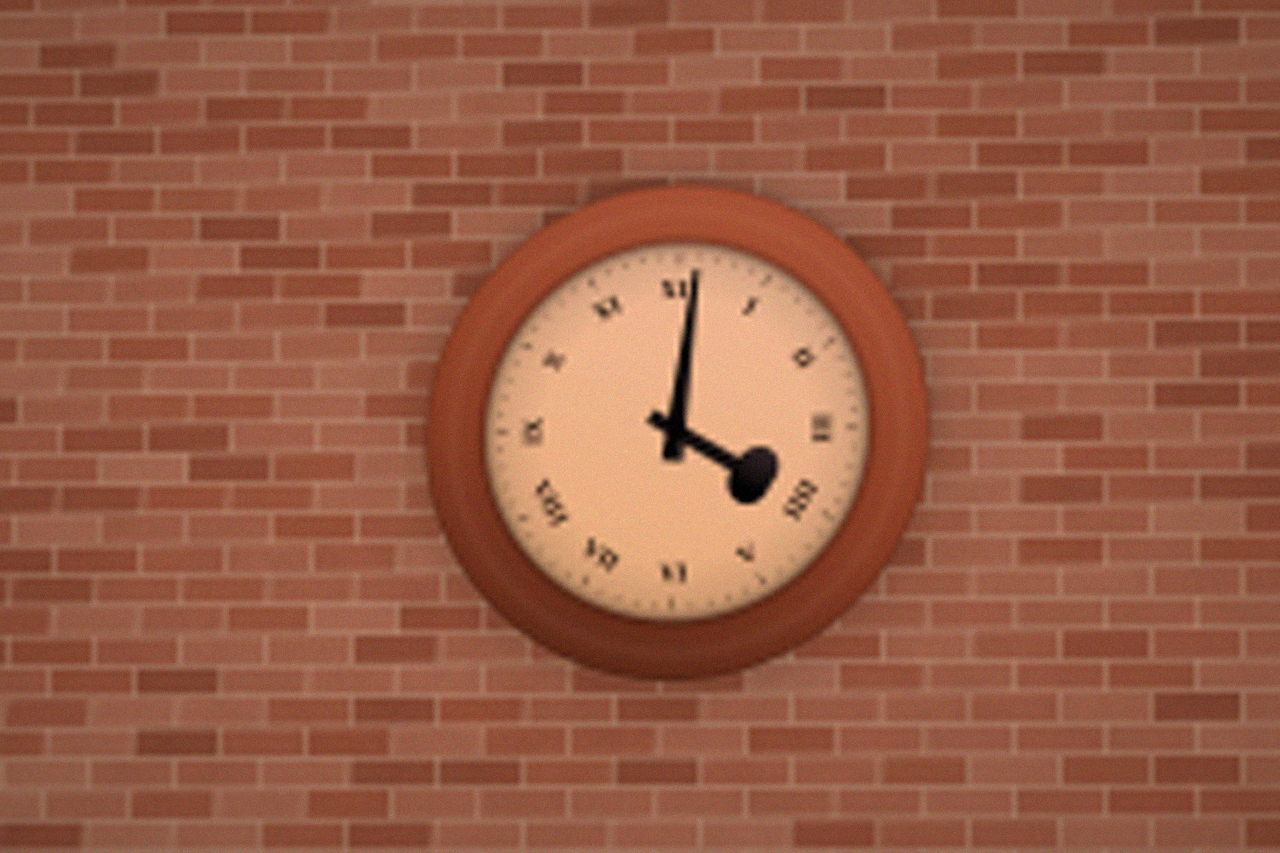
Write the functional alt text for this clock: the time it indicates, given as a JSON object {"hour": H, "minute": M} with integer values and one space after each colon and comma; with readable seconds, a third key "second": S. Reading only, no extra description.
{"hour": 4, "minute": 1}
